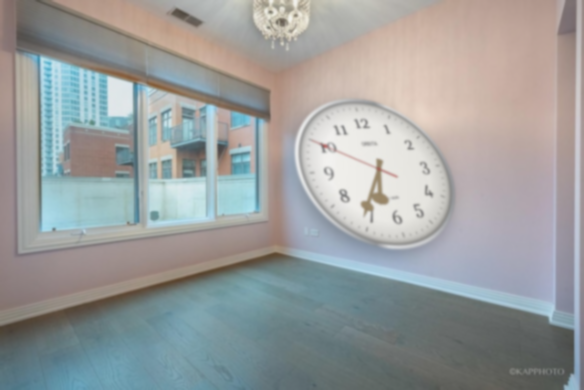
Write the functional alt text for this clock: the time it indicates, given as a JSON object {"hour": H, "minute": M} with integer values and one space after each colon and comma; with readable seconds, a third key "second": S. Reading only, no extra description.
{"hour": 6, "minute": 35, "second": 50}
